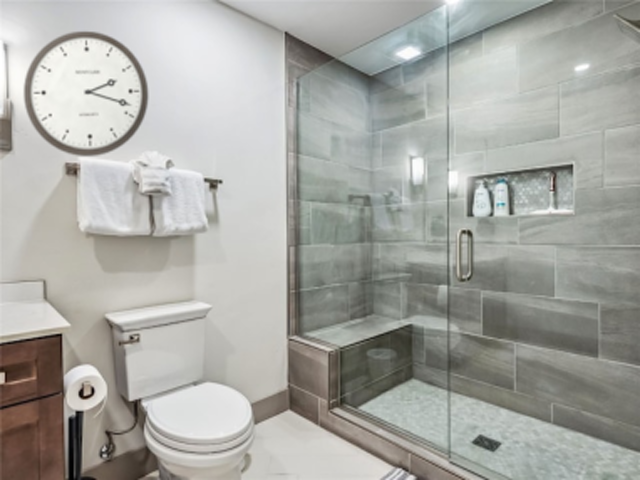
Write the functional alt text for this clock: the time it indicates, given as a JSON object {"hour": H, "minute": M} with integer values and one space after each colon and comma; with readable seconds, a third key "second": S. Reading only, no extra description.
{"hour": 2, "minute": 18}
